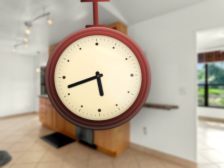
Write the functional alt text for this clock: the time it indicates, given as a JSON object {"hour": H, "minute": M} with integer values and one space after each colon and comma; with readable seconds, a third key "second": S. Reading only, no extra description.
{"hour": 5, "minute": 42}
